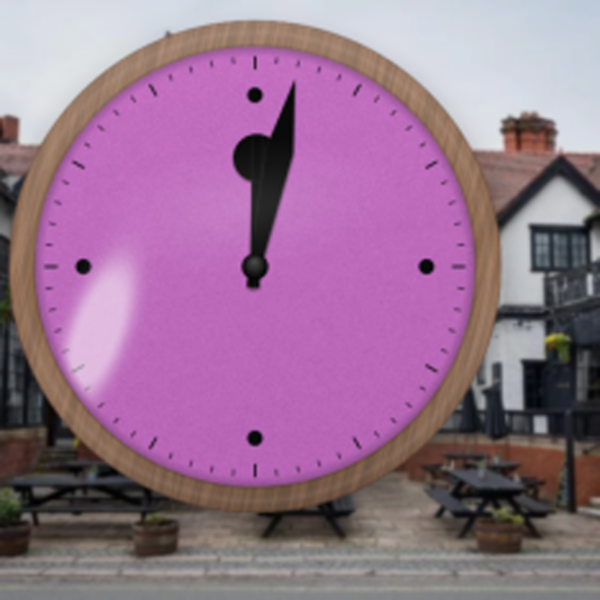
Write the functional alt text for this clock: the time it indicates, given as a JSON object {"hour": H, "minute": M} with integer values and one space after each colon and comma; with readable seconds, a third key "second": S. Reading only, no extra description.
{"hour": 12, "minute": 2}
